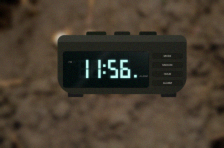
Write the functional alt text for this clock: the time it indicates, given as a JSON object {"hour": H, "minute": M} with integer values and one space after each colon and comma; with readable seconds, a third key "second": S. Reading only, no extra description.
{"hour": 11, "minute": 56}
